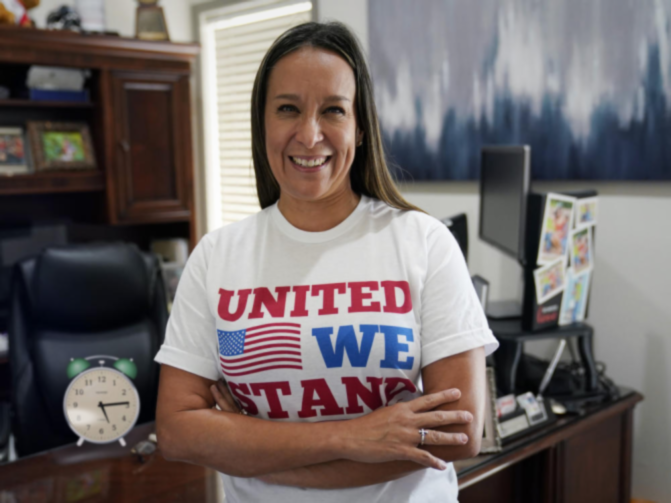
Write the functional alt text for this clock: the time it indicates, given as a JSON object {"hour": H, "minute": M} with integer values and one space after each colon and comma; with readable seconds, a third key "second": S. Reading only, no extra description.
{"hour": 5, "minute": 14}
